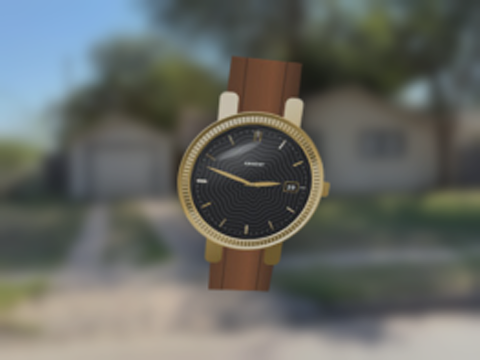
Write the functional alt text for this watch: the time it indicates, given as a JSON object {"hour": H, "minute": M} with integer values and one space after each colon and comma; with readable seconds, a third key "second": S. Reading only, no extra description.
{"hour": 2, "minute": 48}
